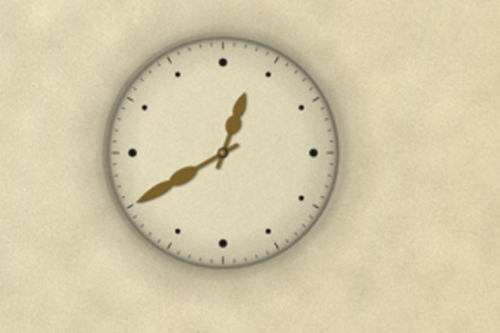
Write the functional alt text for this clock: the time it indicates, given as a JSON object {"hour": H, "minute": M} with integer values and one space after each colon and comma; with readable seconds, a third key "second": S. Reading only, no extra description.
{"hour": 12, "minute": 40}
